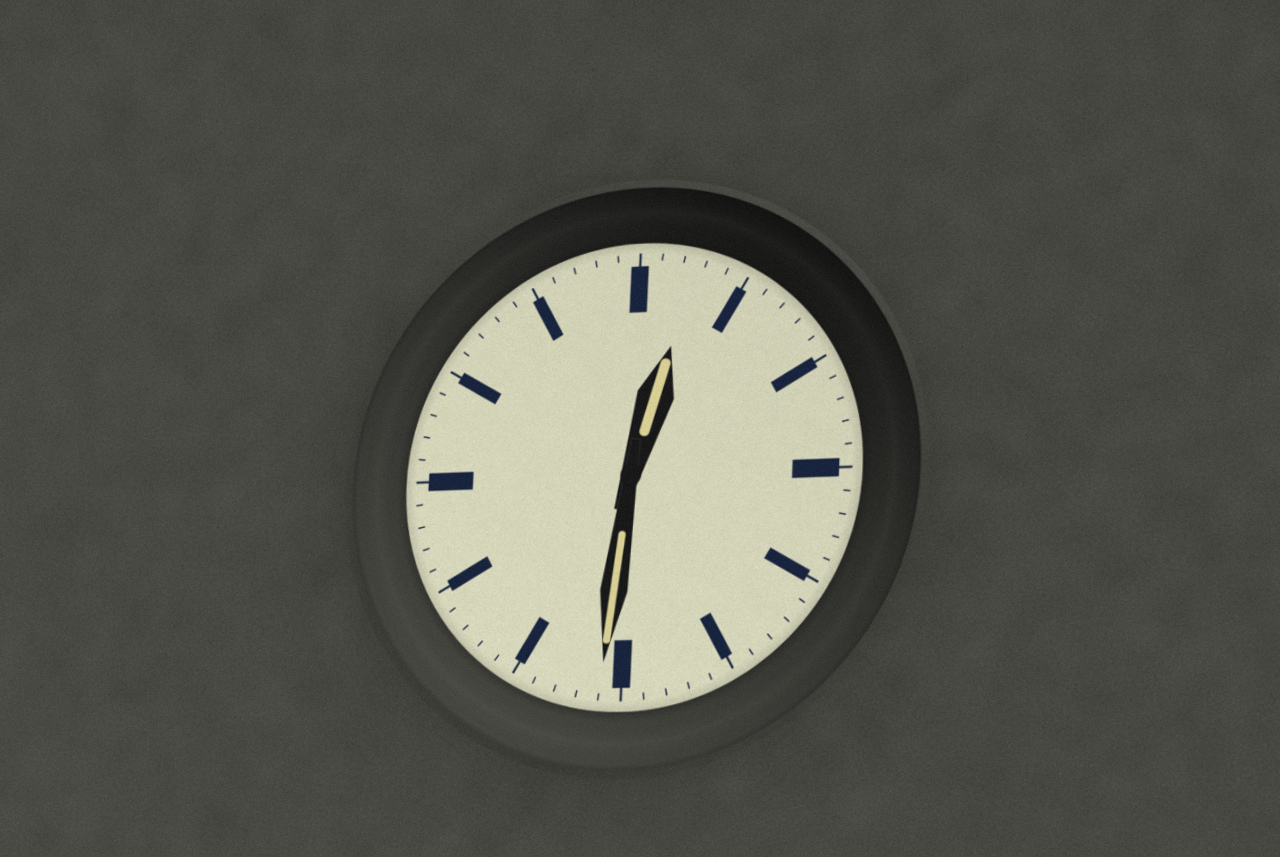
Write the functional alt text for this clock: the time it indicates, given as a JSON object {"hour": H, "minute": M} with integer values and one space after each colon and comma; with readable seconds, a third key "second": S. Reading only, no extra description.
{"hour": 12, "minute": 31}
